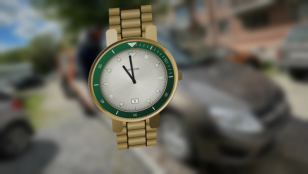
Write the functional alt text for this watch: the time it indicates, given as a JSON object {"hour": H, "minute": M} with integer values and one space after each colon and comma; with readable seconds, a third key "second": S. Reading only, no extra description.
{"hour": 10, "minute": 59}
